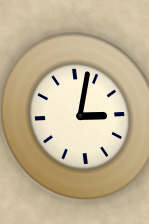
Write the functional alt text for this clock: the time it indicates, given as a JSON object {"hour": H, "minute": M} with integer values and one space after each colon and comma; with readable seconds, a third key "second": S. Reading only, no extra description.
{"hour": 3, "minute": 3}
